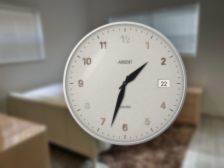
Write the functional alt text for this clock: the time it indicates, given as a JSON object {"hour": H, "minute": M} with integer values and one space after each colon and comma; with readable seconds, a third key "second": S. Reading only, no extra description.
{"hour": 1, "minute": 33}
